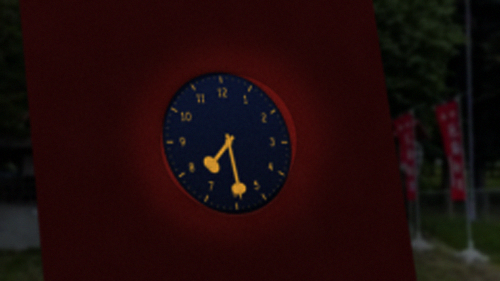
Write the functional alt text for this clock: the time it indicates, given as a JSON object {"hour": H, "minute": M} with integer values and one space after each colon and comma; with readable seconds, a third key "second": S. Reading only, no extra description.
{"hour": 7, "minute": 29}
